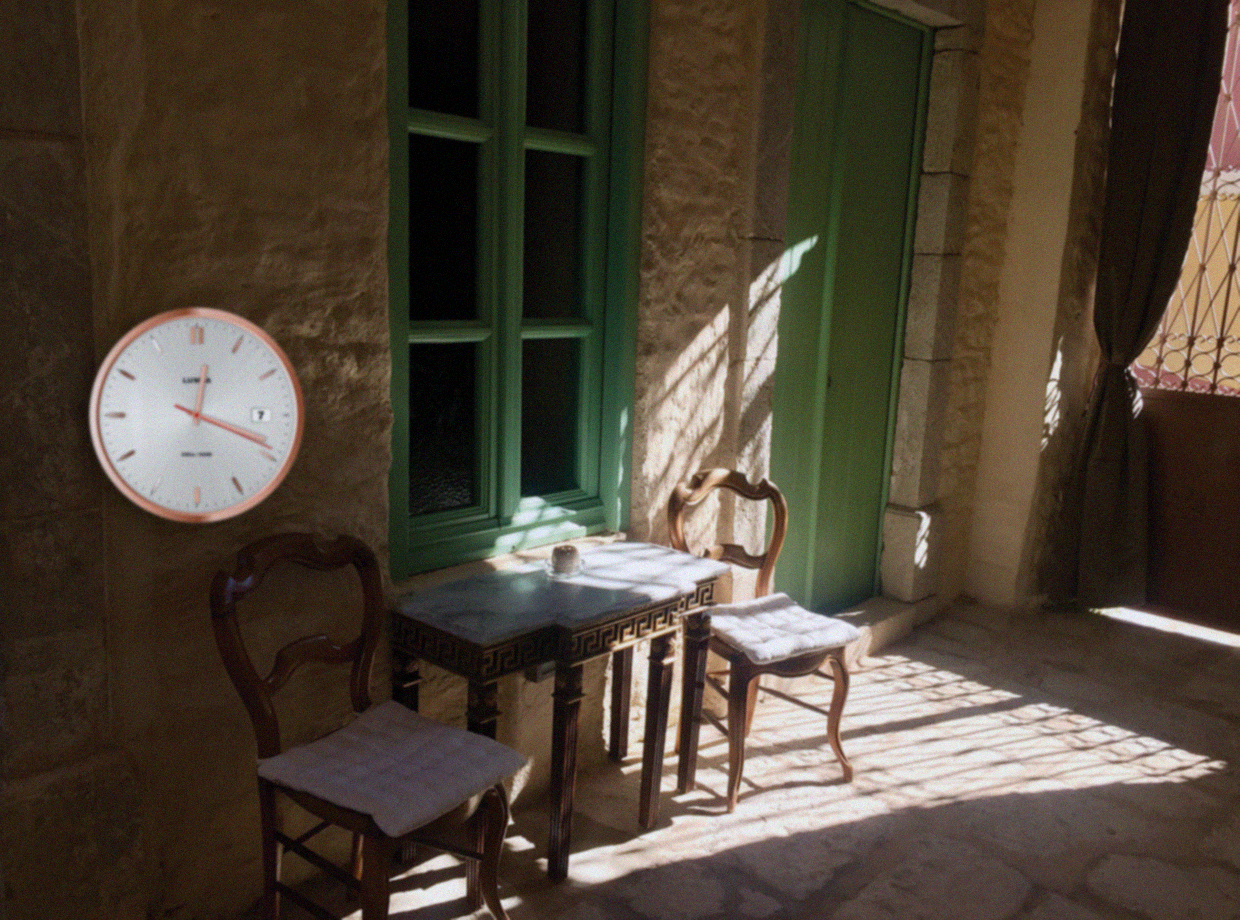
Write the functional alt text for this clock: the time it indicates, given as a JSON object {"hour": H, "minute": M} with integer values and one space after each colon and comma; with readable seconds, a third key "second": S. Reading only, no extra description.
{"hour": 12, "minute": 18, "second": 19}
